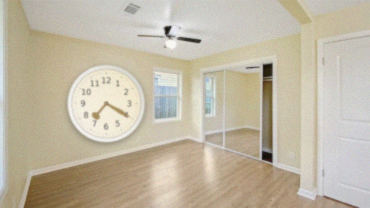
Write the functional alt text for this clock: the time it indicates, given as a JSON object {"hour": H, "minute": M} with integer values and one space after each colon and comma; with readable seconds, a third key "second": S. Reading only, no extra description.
{"hour": 7, "minute": 20}
